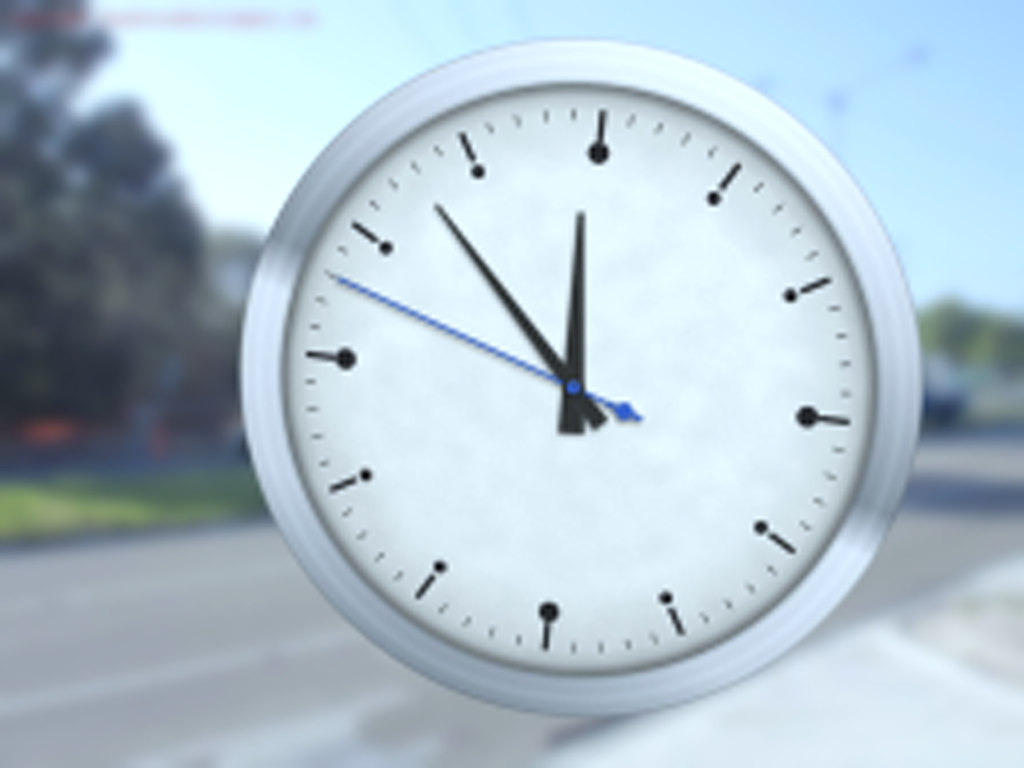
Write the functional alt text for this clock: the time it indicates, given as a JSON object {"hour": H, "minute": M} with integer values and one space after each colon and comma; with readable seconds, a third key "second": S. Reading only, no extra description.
{"hour": 11, "minute": 52, "second": 48}
